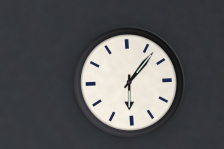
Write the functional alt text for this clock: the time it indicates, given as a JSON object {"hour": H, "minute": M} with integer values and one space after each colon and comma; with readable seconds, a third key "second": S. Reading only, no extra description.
{"hour": 6, "minute": 7}
